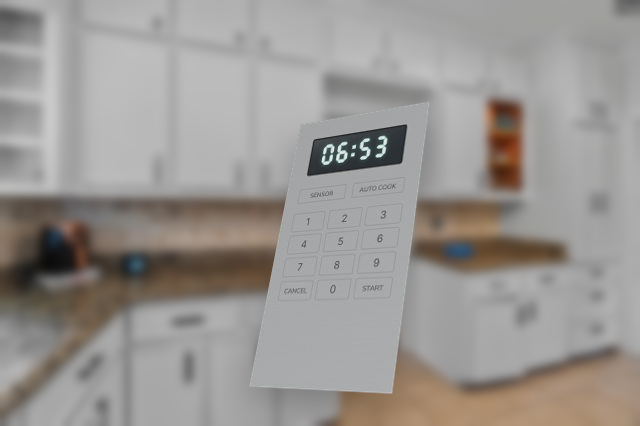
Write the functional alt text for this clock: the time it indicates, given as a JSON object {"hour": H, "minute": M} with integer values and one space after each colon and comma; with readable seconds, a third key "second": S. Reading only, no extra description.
{"hour": 6, "minute": 53}
